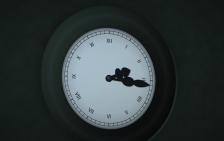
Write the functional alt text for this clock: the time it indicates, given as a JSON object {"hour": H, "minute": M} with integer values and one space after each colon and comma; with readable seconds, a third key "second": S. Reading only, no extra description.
{"hour": 2, "minute": 16}
